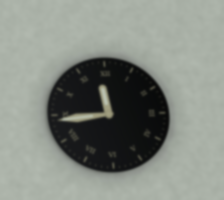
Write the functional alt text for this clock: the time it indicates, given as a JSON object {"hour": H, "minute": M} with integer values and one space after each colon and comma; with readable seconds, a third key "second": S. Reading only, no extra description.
{"hour": 11, "minute": 44}
